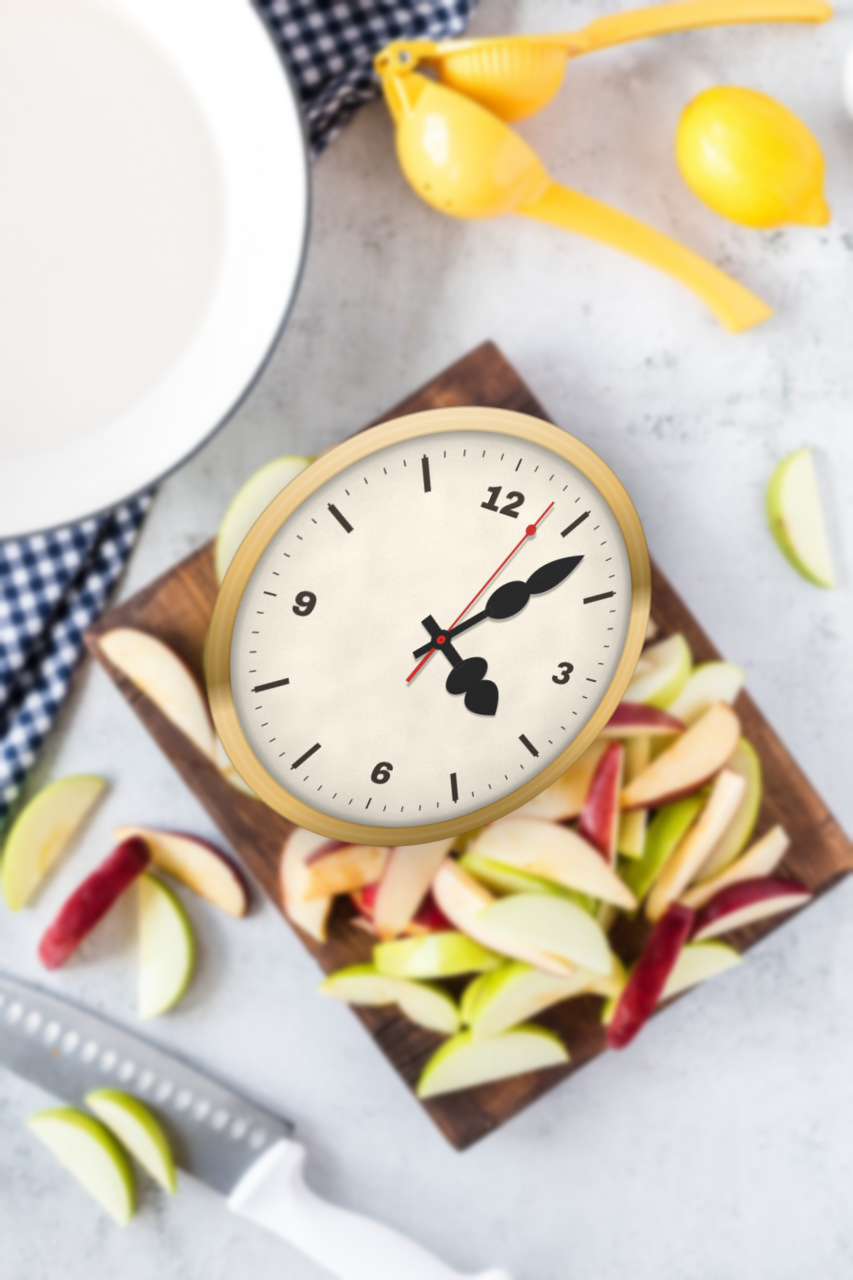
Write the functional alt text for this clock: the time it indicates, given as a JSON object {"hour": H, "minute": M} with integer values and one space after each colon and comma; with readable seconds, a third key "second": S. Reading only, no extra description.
{"hour": 4, "minute": 7, "second": 3}
